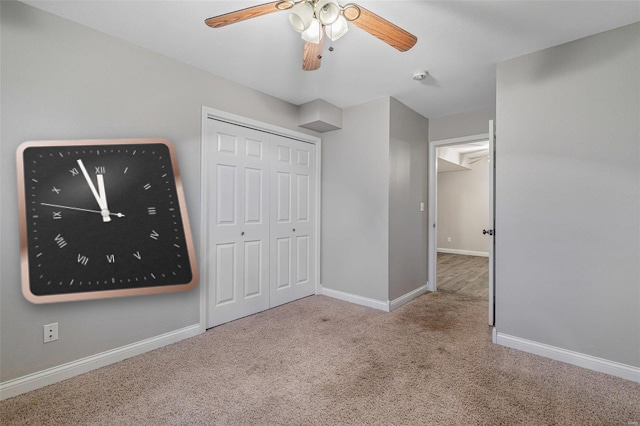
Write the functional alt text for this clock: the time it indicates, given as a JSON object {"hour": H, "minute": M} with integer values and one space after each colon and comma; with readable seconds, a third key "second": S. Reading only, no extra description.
{"hour": 11, "minute": 56, "second": 47}
